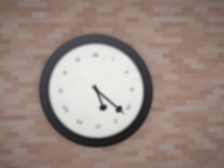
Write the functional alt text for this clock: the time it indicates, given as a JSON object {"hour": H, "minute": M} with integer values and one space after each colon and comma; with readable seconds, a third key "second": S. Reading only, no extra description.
{"hour": 5, "minute": 22}
